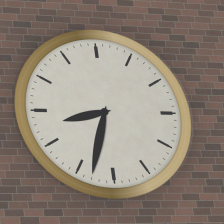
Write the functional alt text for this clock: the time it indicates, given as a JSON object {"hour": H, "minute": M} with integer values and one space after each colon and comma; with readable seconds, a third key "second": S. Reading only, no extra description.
{"hour": 8, "minute": 33}
